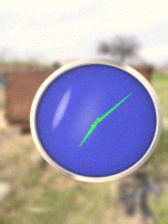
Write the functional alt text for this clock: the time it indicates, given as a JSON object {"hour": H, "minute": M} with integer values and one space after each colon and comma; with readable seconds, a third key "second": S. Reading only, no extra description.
{"hour": 7, "minute": 8}
